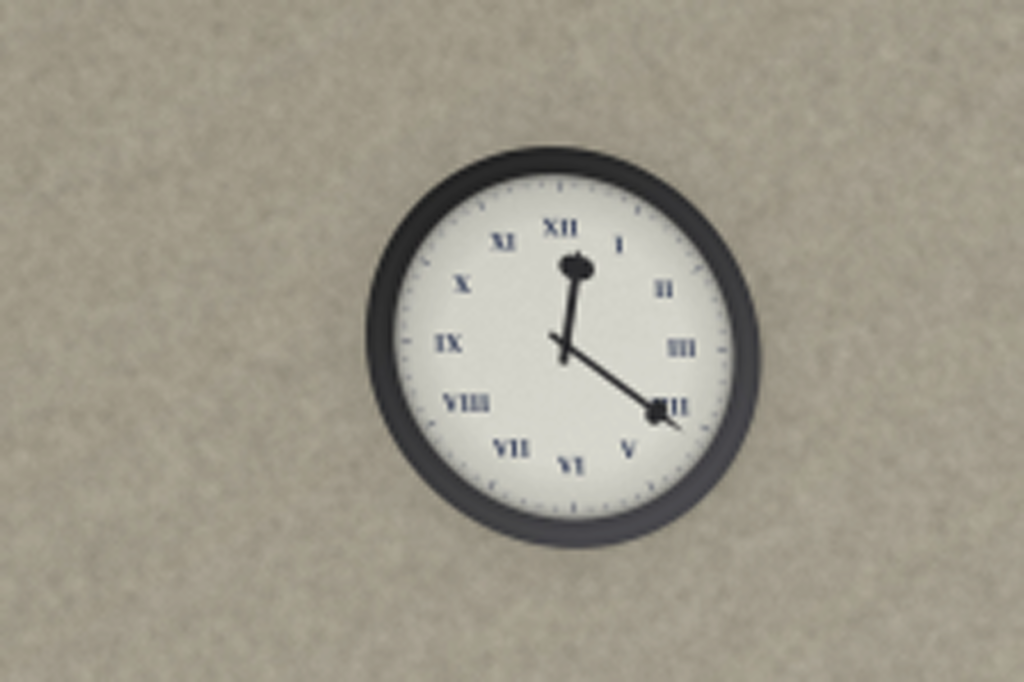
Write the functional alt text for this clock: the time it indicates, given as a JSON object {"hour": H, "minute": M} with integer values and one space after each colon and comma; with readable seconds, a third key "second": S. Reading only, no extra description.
{"hour": 12, "minute": 21}
